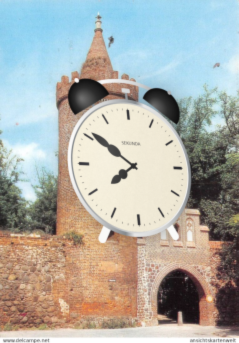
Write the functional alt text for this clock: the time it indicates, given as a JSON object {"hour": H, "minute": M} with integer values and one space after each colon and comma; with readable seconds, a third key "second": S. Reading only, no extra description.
{"hour": 7, "minute": 51}
